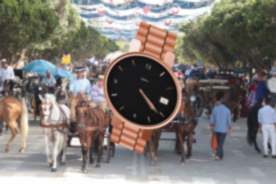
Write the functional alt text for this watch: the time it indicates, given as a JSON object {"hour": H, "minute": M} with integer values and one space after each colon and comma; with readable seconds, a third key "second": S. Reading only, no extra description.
{"hour": 4, "minute": 21}
